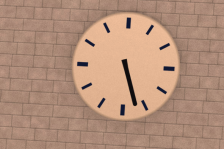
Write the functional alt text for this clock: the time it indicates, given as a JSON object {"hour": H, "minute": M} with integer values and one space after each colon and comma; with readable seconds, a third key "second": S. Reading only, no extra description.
{"hour": 5, "minute": 27}
